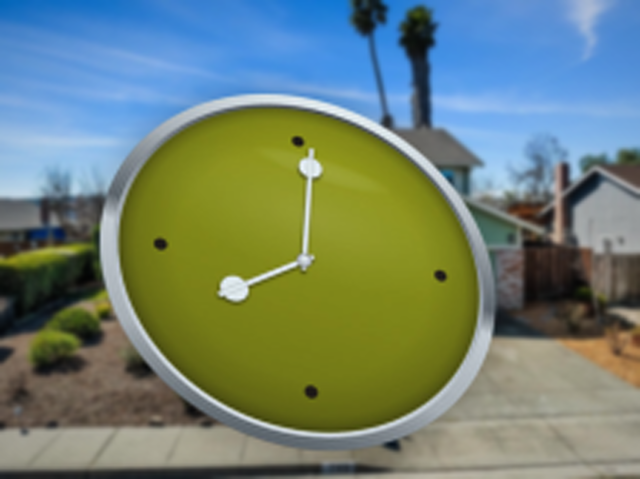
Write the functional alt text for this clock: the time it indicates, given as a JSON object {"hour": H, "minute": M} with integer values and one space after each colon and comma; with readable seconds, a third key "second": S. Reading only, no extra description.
{"hour": 8, "minute": 1}
